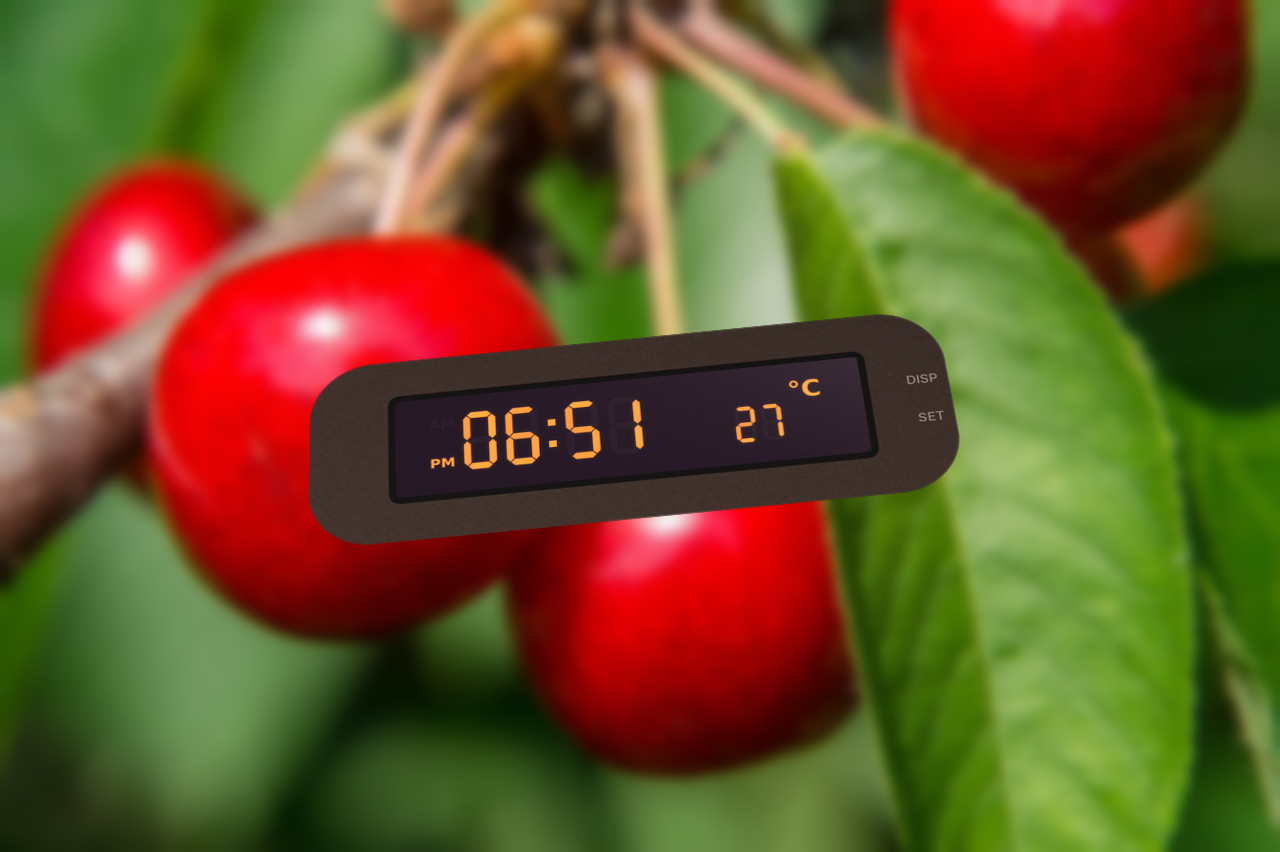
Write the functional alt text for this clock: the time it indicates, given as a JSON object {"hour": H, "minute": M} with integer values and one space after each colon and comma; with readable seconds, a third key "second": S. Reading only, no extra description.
{"hour": 6, "minute": 51}
